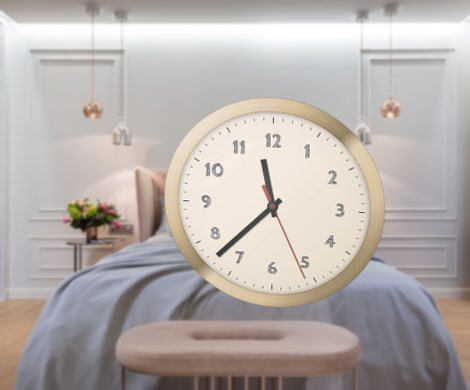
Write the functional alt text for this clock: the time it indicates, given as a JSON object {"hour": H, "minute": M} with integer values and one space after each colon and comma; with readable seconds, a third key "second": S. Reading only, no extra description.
{"hour": 11, "minute": 37, "second": 26}
